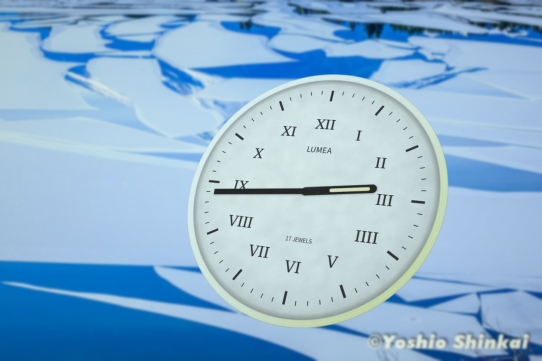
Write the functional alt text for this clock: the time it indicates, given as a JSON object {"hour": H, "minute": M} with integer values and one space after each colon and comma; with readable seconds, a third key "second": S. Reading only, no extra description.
{"hour": 2, "minute": 44}
